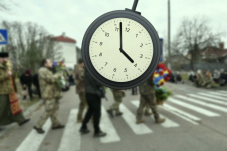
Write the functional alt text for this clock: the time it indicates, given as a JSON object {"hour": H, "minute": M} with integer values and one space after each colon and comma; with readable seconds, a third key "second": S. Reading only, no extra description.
{"hour": 3, "minute": 57}
